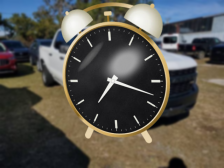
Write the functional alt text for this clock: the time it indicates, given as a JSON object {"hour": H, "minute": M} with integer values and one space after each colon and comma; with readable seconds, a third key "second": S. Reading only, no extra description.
{"hour": 7, "minute": 18}
